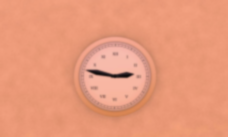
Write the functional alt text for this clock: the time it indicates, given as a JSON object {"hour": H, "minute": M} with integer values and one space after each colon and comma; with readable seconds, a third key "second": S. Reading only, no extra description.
{"hour": 2, "minute": 47}
